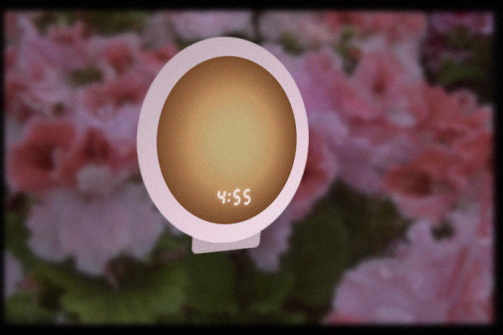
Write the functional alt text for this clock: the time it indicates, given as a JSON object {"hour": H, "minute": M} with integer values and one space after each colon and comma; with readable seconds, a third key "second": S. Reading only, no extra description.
{"hour": 4, "minute": 55}
